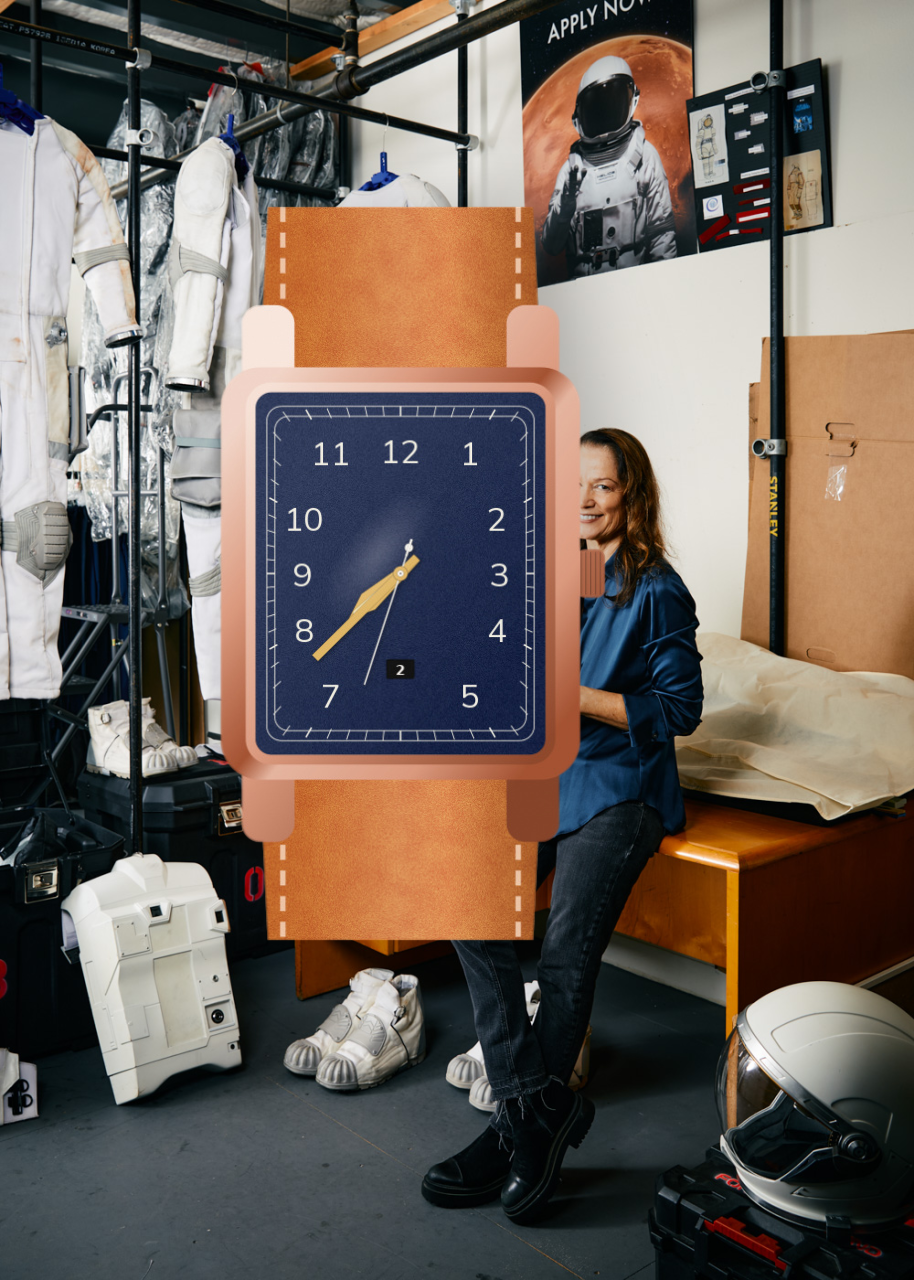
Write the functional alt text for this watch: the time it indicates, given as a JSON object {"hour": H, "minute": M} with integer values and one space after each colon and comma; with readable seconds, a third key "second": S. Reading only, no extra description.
{"hour": 7, "minute": 37, "second": 33}
